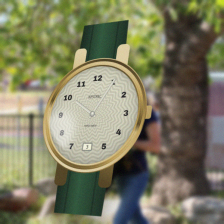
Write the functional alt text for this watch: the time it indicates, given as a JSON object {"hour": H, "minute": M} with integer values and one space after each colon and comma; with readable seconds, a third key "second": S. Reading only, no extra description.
{"hour": 10, "minute": 5}
